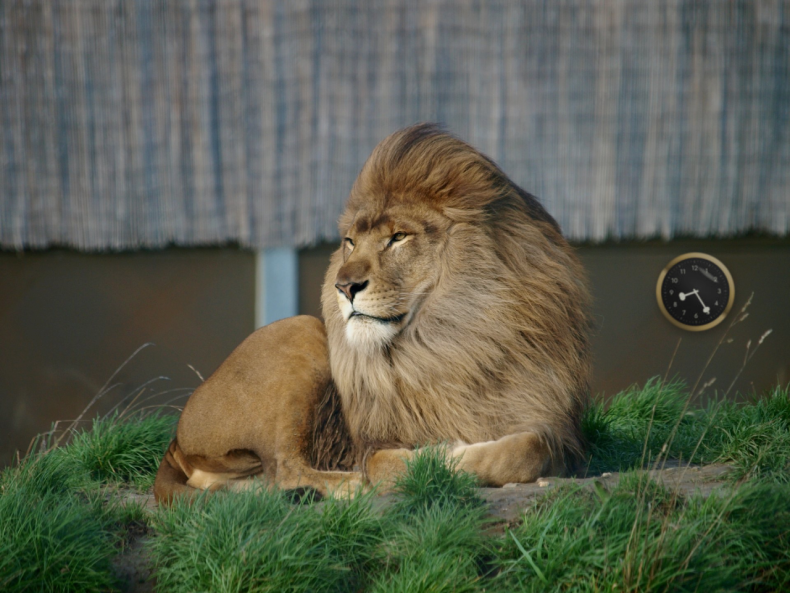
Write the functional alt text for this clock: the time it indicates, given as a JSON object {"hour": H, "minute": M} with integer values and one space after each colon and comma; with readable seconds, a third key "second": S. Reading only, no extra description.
{"hour": 8, "minute": 25}
